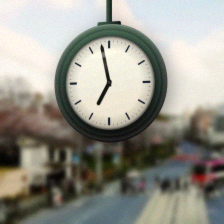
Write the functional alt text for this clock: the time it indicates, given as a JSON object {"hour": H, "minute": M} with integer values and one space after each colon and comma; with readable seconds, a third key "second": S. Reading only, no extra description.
{"hour": 6, "minute": 58}
